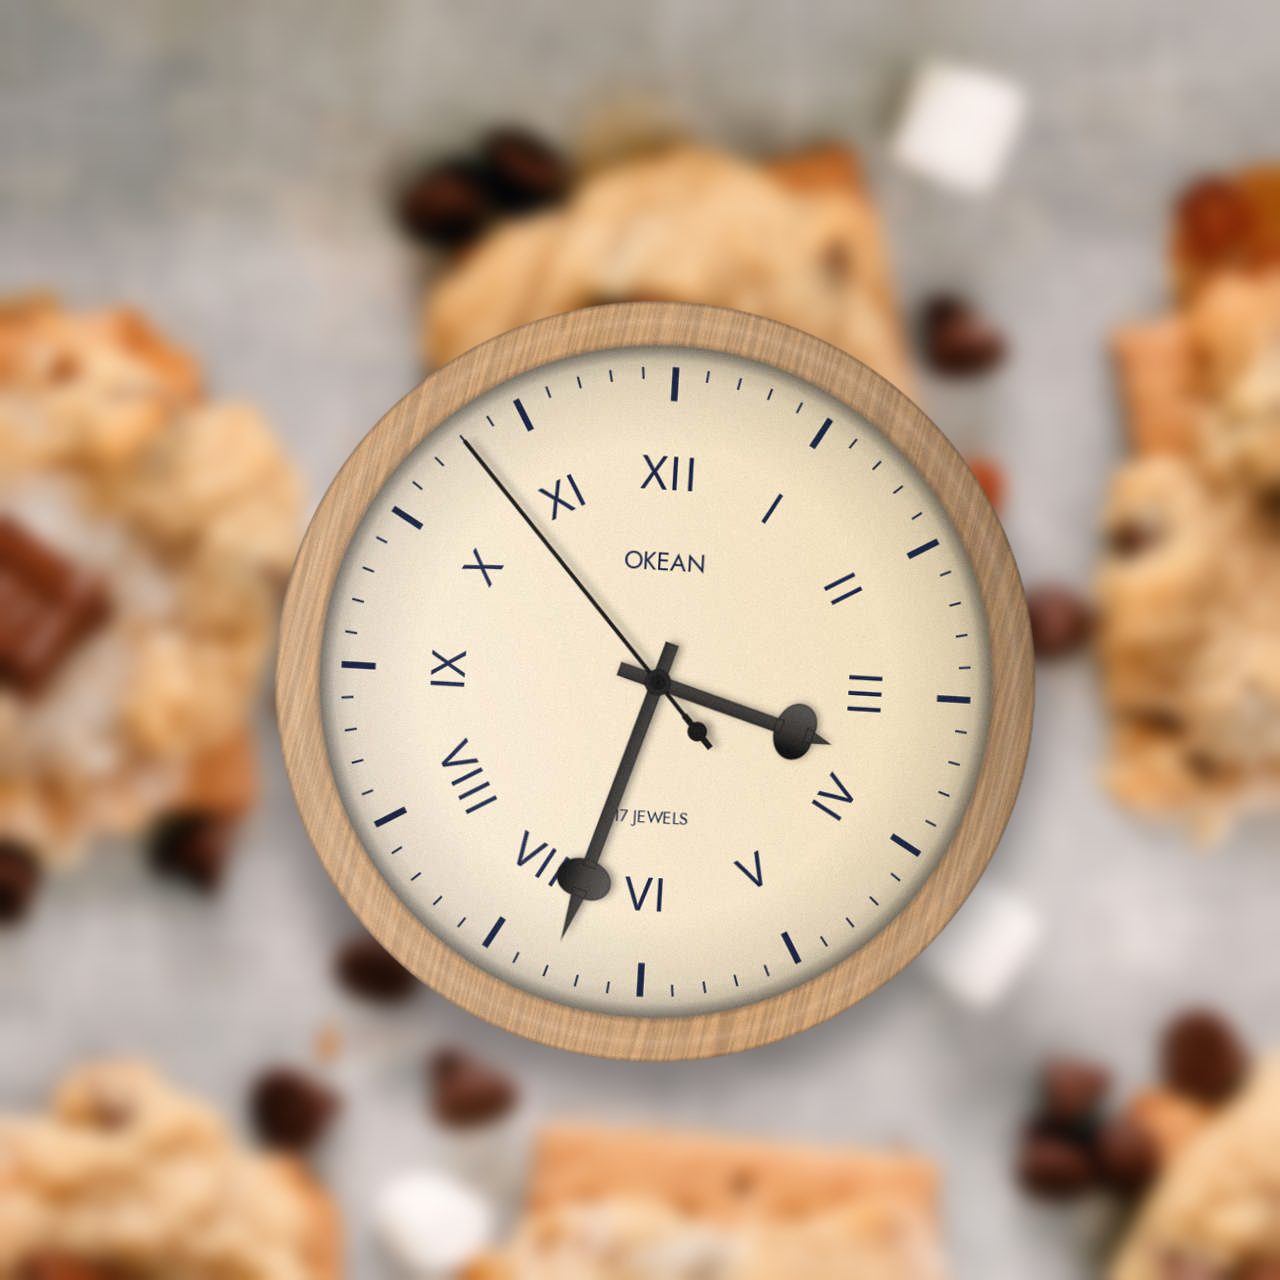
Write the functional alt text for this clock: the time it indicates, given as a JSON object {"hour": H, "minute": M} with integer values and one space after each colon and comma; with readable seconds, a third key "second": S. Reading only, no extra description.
{"hour": 3, "minute": 32, "second": 53}
